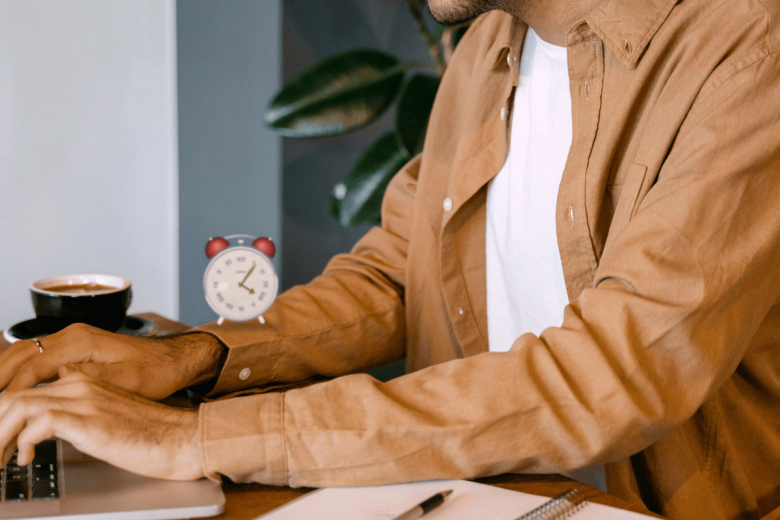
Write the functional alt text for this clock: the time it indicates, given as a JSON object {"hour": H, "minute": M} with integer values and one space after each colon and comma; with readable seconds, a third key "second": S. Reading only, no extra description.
{"hour": 4, "minute": 6}
